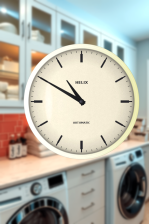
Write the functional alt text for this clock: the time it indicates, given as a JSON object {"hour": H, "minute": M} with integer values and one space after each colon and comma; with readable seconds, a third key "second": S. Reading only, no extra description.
{"hour": 10, "minute": 50}
